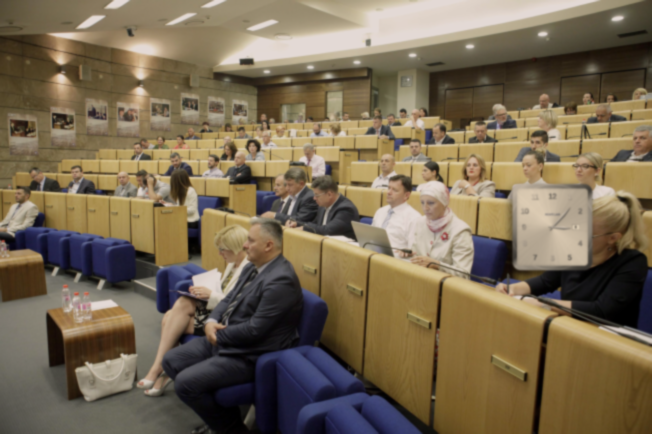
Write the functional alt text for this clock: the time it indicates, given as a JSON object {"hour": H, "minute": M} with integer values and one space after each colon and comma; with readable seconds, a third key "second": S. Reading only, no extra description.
{"hour": 3, "minute": 7}
